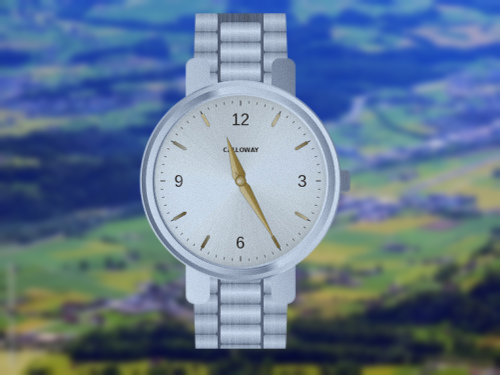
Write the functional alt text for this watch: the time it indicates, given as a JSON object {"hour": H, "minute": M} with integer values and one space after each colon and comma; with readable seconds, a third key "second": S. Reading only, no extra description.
{"hour": 11, "minute": 25}
